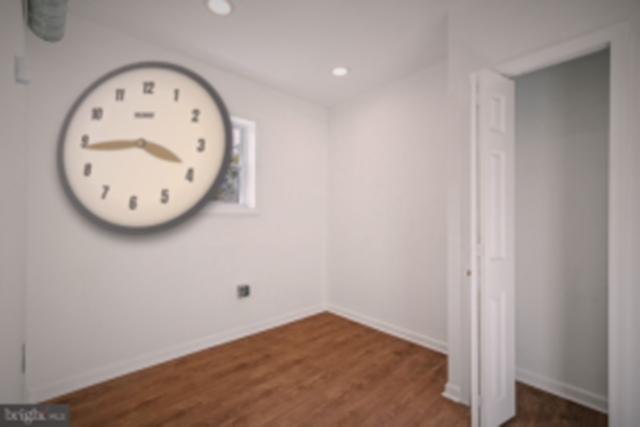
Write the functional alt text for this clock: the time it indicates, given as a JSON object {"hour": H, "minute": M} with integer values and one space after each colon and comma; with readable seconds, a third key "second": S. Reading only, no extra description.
{"hour": 3, "minute": 44}
